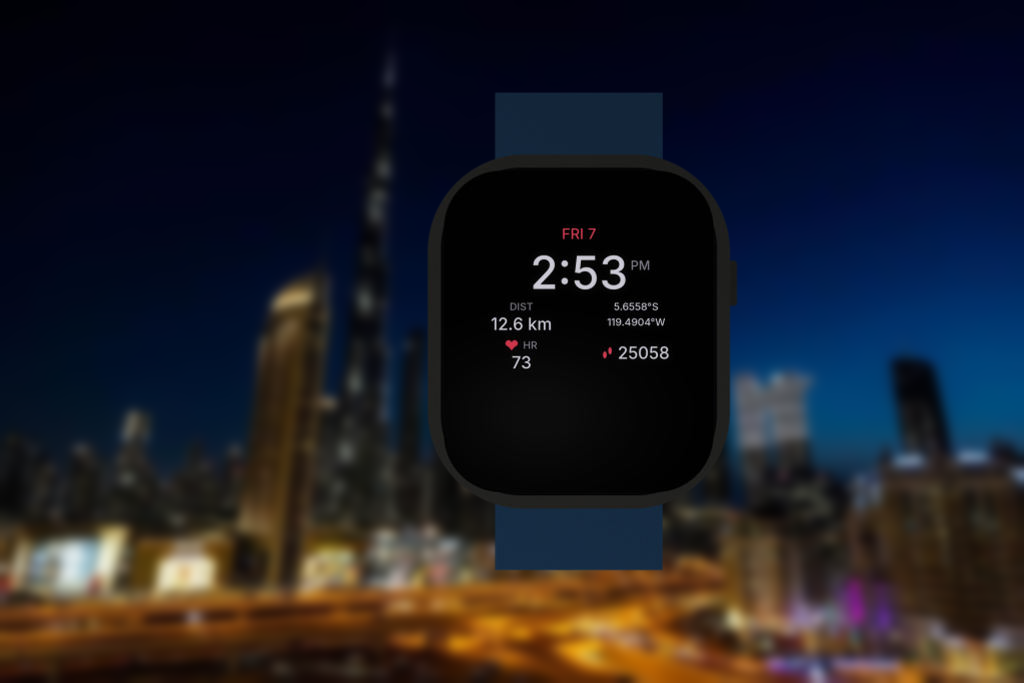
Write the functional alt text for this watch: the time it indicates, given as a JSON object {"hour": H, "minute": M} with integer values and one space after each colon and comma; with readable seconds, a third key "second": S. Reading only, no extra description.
{"hour": 2, "minute": 53}
